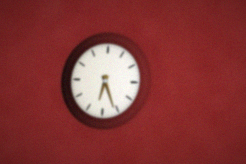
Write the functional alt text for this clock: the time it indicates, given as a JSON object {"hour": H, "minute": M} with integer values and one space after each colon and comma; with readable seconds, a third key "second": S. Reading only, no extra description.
{"hour": 6, "minute": 26}
